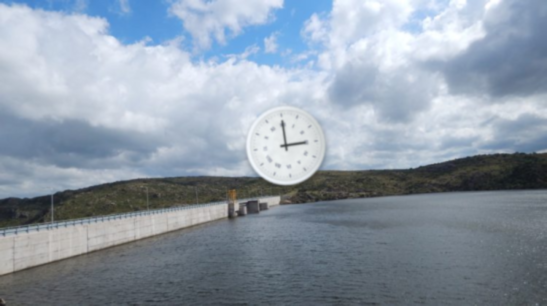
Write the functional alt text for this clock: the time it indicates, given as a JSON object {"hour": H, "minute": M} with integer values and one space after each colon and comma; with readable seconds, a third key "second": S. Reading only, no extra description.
{"hour": 3, "minute": 0}
